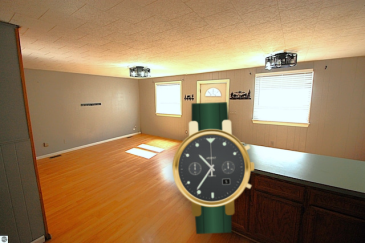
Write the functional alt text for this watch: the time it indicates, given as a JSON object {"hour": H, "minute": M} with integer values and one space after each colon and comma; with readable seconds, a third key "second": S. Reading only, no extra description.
{"hour": 10, "minute": 36}
